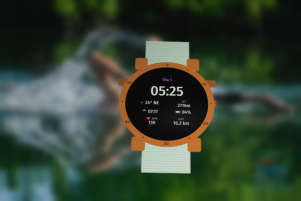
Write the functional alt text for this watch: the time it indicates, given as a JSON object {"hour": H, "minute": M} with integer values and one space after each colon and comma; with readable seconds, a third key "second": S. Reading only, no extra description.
{"hour": 5, "minute": 25}
